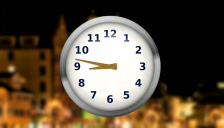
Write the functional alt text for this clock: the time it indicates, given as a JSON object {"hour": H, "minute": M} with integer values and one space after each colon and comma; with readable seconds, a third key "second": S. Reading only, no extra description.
{"hour": 8, "minute": 47}
